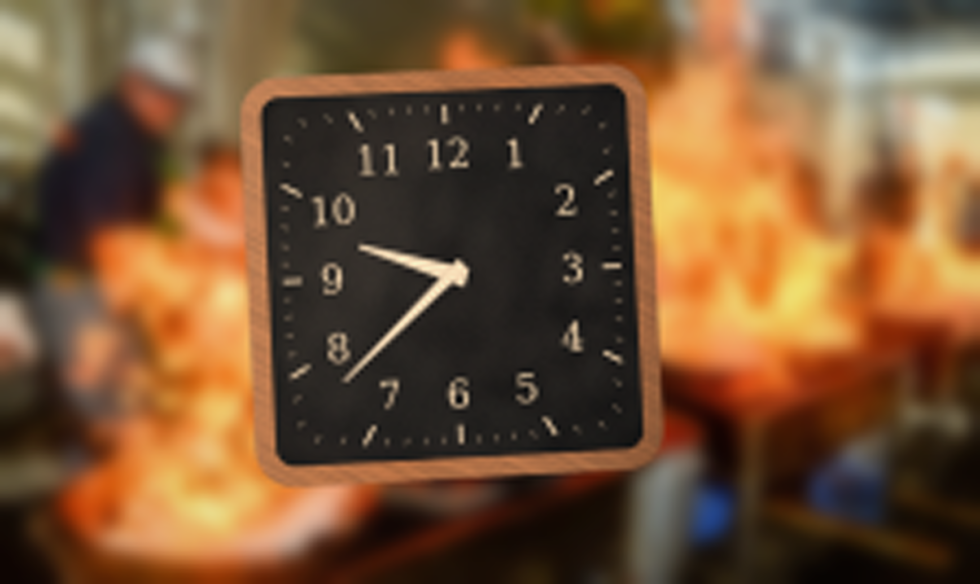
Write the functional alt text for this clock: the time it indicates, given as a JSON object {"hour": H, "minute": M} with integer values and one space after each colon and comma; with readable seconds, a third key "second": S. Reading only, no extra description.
{"hour": 9, "minute": 38}
